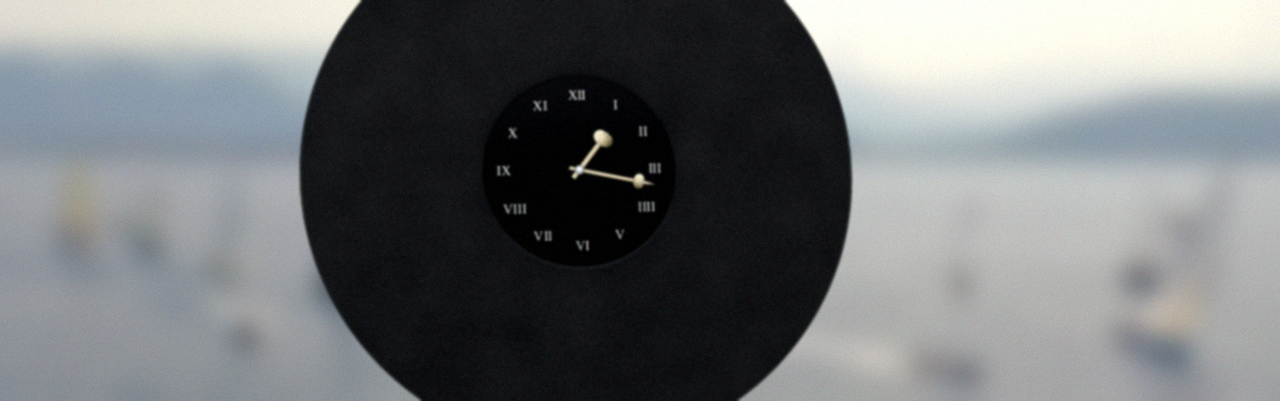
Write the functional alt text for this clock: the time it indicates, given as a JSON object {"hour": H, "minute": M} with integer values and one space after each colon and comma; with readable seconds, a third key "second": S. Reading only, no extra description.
{"hour": 1, "minute": 17}
